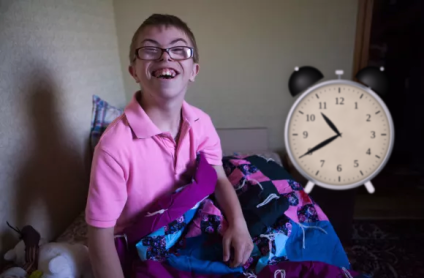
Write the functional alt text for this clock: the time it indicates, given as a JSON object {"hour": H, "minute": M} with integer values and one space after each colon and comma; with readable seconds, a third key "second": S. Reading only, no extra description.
{"hour": 10, "minute": 40}
